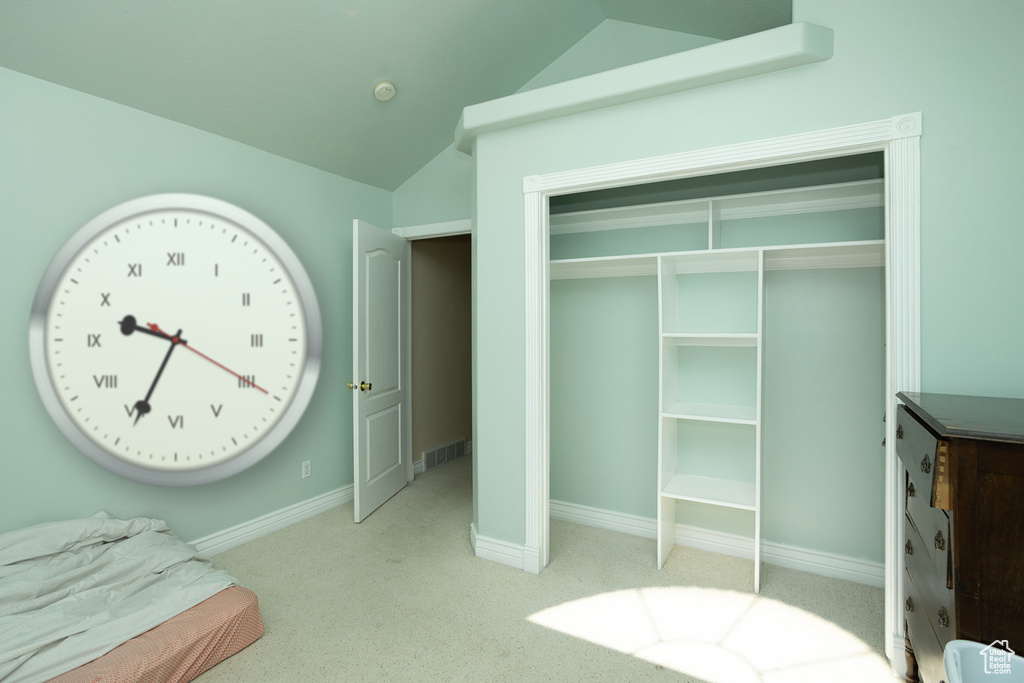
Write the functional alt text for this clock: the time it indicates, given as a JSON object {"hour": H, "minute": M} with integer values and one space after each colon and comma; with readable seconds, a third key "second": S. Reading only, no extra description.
{"hour": 9, "minute": 34, "second": 20}
